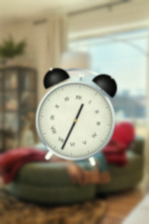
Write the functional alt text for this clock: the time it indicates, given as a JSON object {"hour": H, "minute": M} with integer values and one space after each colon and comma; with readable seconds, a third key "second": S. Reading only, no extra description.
{"hour": 12, "minute": 33}
